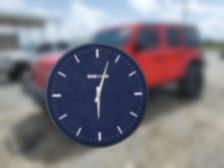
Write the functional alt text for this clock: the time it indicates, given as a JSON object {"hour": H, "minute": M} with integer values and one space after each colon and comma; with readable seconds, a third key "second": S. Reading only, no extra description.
{"hour": 6, "minute": 3}
